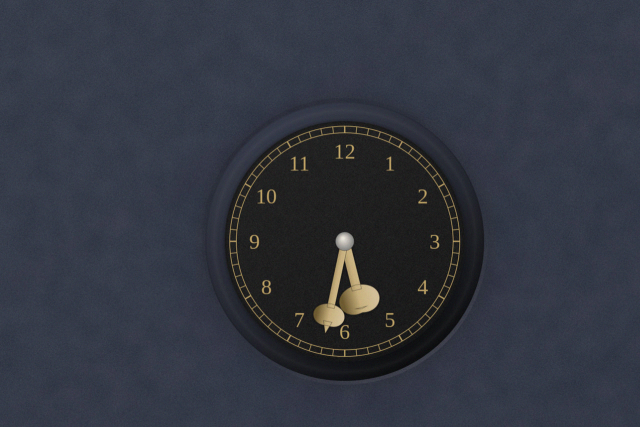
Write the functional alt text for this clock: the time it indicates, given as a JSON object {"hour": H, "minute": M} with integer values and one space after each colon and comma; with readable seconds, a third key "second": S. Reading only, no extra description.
{"hour": 5, "minute": 32}
